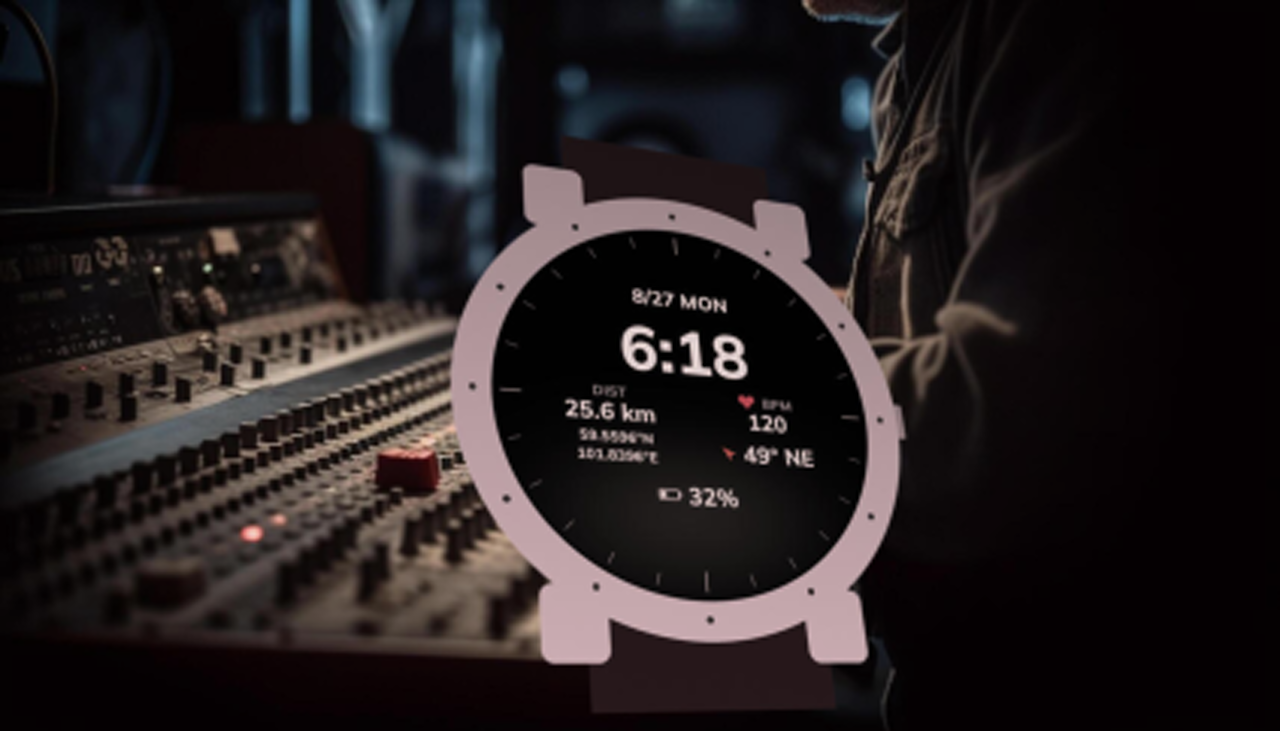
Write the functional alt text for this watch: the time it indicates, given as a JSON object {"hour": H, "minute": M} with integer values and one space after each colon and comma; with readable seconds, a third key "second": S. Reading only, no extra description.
{"hour": 6, "minute": 18}
